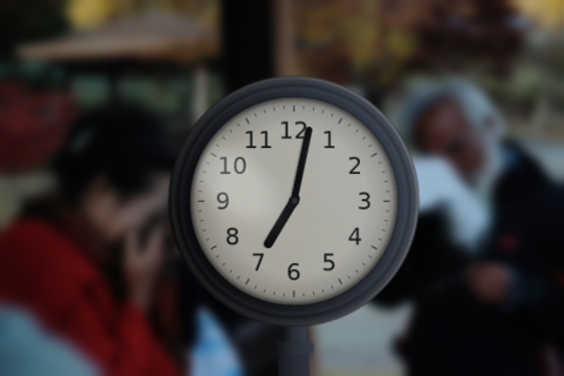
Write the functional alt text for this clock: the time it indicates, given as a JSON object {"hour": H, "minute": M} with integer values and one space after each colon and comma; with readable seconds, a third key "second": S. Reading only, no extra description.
{"hour": 7, "minute": 2}
